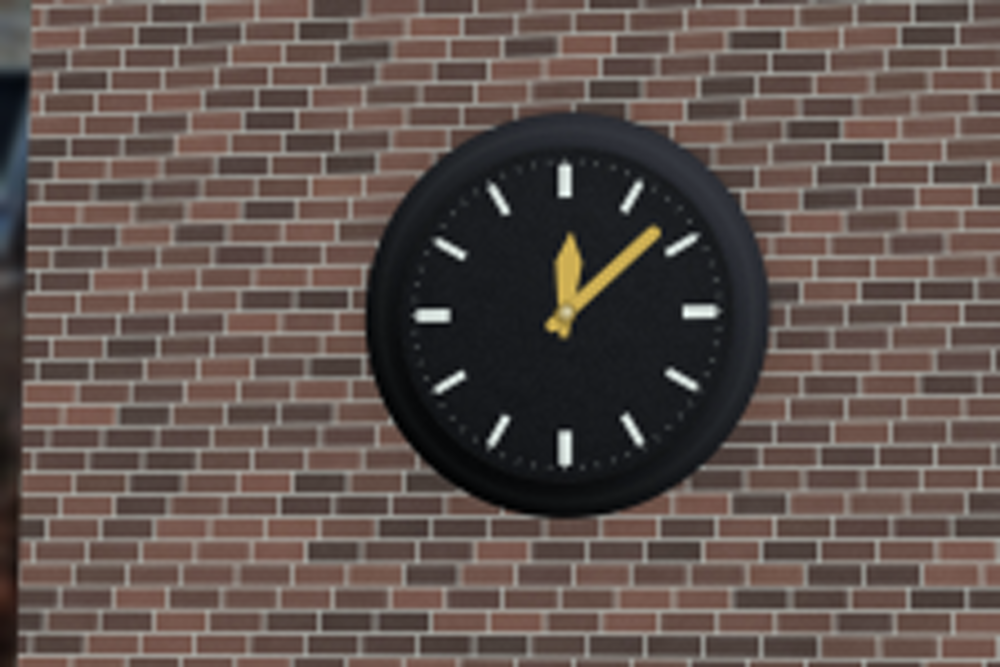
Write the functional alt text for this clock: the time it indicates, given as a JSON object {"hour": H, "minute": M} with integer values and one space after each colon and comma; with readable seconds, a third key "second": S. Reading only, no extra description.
{"hour": 12, "minute": 8}
